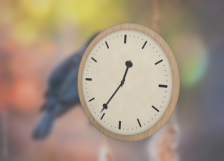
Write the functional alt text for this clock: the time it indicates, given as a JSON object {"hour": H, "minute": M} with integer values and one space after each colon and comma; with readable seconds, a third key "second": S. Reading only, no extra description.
{"hour": 12, "minute": 36}
